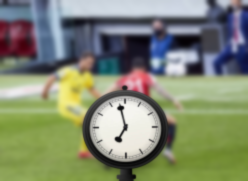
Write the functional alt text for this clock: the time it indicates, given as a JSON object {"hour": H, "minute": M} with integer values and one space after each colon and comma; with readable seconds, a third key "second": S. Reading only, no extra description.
{"hour": 6, "minute": 58}
